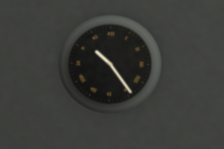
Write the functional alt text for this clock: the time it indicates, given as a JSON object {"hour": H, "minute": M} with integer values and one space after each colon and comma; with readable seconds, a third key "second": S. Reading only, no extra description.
{"hour": 10, "minute": 24}
